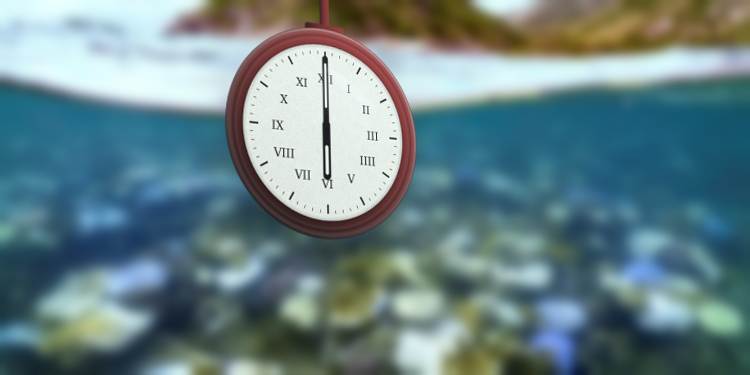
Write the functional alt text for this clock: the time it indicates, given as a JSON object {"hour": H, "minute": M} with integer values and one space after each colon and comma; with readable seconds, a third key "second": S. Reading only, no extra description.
{"hour": 6, "minute": 0}
